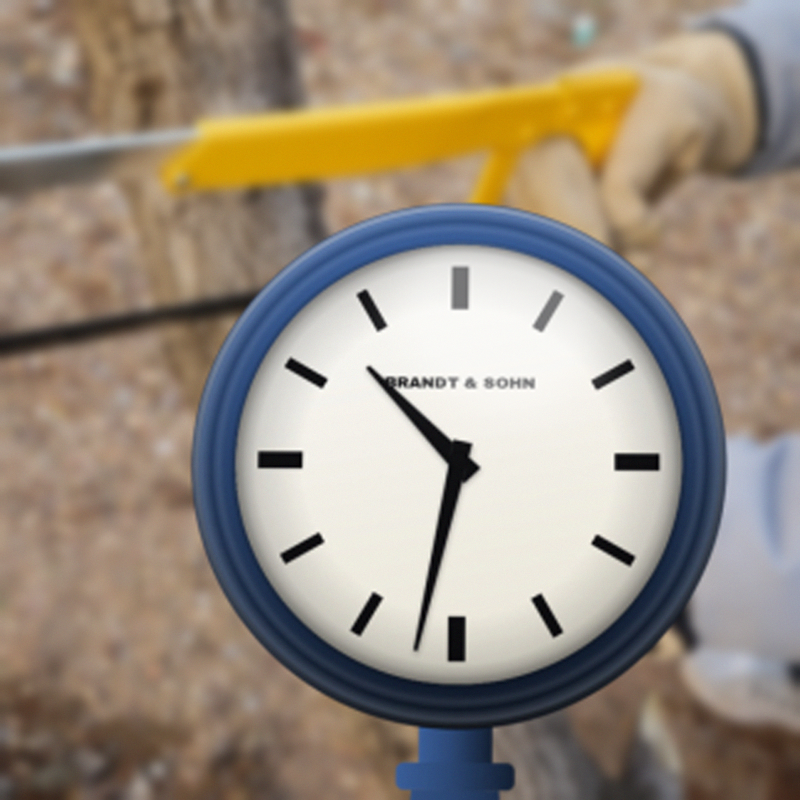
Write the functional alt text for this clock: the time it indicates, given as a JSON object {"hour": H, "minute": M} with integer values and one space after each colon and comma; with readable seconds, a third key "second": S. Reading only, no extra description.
{"hour": 10, "minute": 32}
